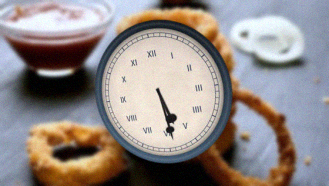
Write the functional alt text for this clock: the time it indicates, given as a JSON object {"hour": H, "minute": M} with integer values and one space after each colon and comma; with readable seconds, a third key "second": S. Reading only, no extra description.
{"hour": 5, "minute": 29}
